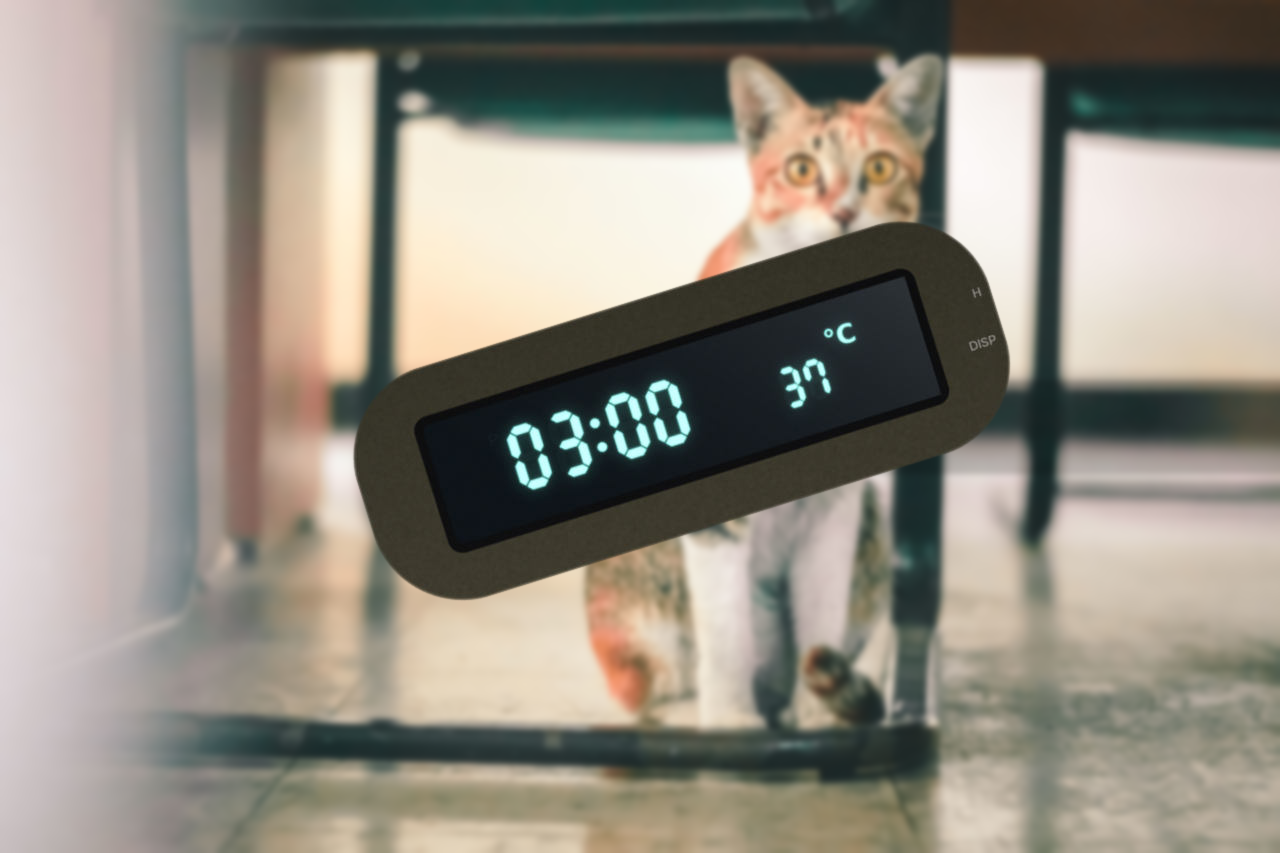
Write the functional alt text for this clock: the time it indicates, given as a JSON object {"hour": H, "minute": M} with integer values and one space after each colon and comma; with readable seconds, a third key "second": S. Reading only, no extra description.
{"hour": 3, "minute": 0}
